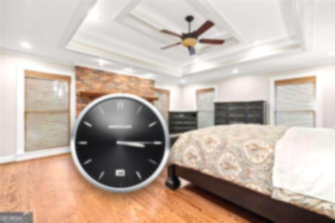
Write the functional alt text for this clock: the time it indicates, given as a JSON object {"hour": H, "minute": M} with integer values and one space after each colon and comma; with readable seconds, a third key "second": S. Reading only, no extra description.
{"hour": 3, "minute": 15}
